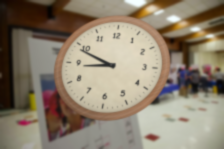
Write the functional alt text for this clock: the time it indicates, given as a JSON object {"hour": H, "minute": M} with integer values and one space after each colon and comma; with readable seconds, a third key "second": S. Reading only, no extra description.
{"hour": 8, "minute": 49}
